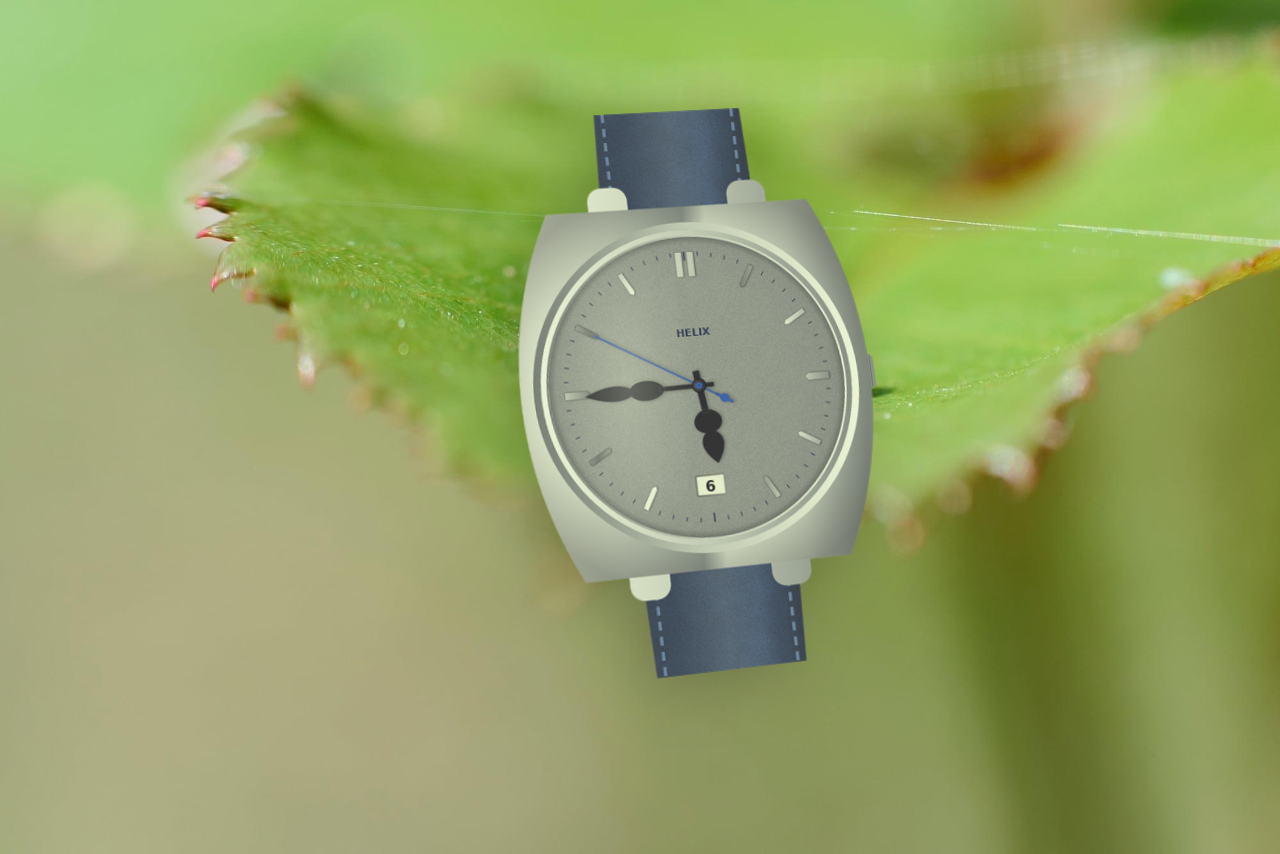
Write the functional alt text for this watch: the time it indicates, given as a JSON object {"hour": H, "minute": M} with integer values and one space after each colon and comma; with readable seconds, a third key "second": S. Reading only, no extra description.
{"hour": 5, "minute": 44, "second": 50}
